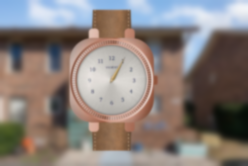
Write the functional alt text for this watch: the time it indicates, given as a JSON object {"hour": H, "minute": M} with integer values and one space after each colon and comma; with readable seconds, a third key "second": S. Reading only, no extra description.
{"hour": 1, "minute": 5}
